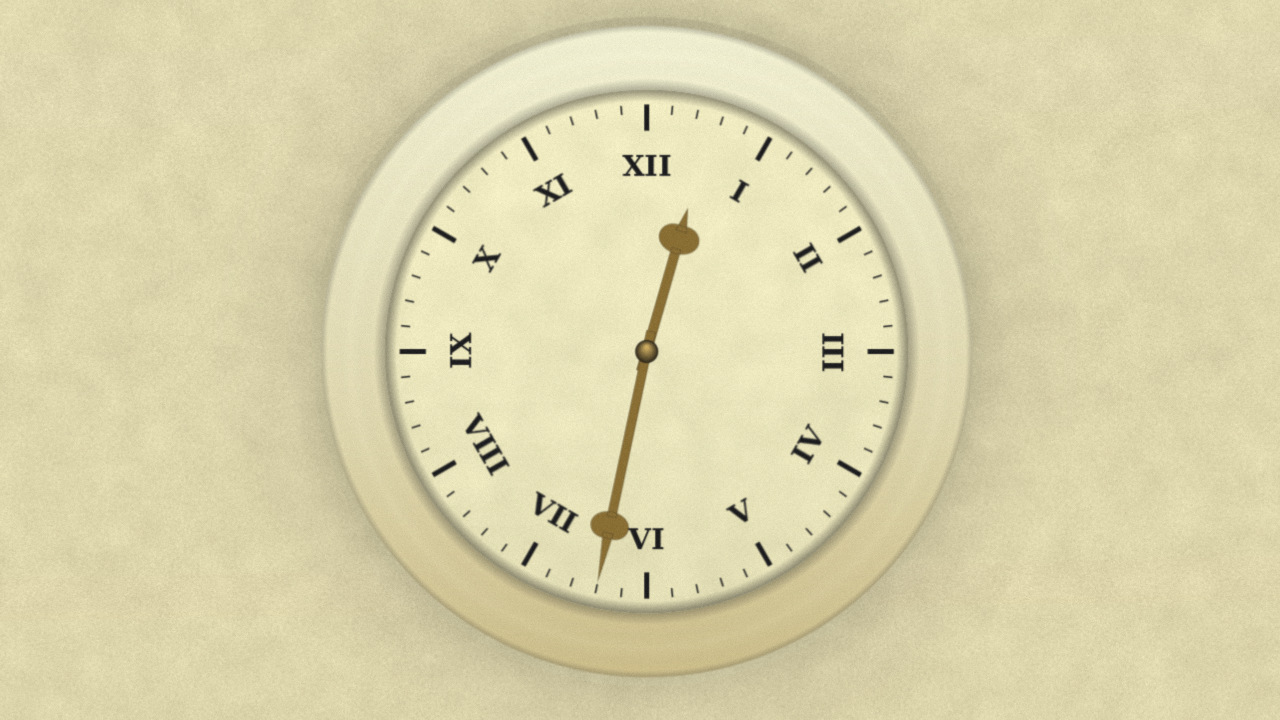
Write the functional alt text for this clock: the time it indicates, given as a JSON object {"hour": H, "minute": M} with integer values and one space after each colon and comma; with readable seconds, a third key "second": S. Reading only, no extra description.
{"hour": 12, "minute": 32}
